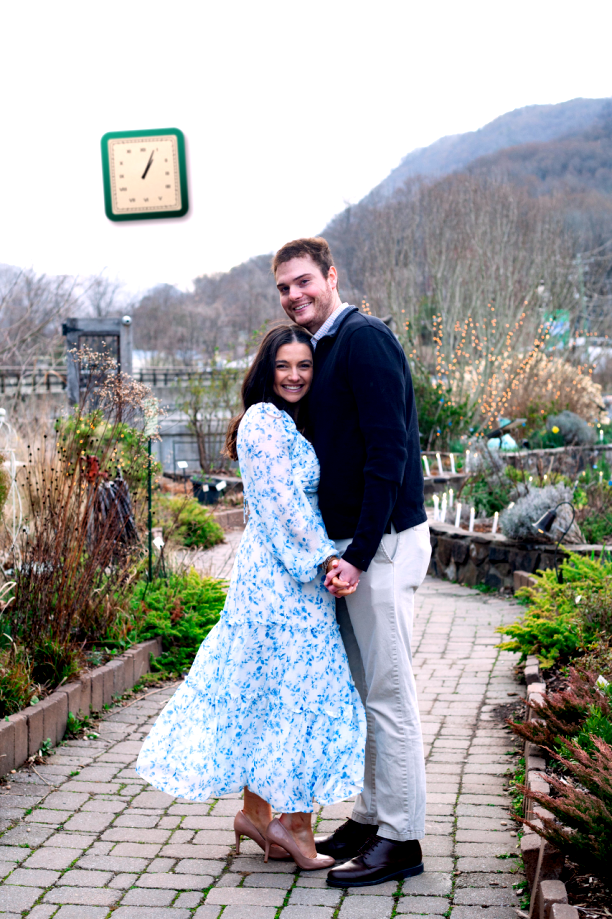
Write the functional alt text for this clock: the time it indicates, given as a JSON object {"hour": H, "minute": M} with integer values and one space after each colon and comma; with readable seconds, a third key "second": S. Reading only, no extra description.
{"hour": 1, "minute": 4}
